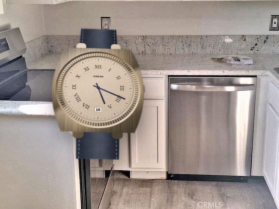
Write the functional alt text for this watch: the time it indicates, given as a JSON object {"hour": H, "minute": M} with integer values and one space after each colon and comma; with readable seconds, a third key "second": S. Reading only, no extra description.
{"hour": 5, "minute": 19}
